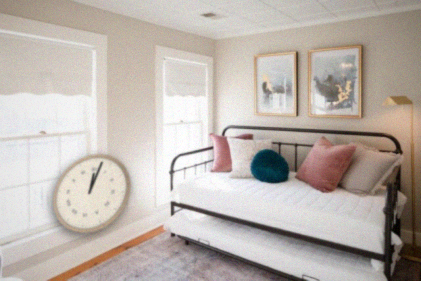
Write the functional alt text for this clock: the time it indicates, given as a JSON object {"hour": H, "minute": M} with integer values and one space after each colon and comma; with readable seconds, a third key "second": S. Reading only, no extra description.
{"hour": 12, "minute": 2}
